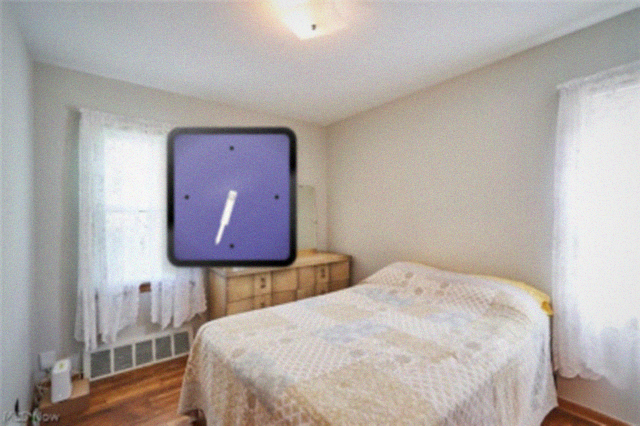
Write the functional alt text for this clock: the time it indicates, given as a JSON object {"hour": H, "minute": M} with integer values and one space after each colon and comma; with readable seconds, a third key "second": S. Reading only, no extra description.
{"hour": 6, "minute": 33}
